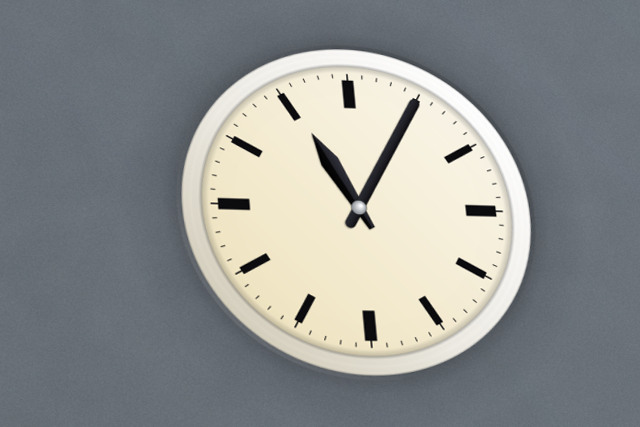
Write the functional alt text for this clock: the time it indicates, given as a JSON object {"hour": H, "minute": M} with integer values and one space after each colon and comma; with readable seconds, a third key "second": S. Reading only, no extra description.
{"hour": 11, "minute": 5}
